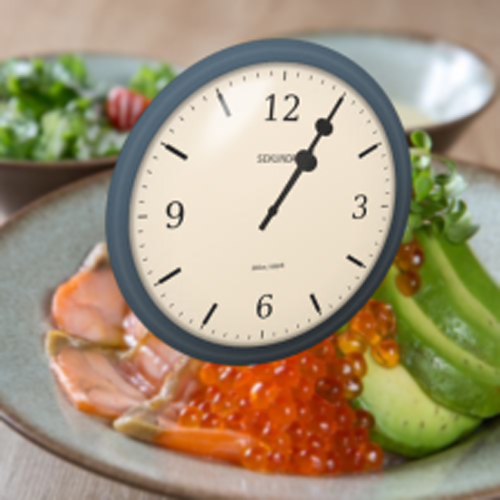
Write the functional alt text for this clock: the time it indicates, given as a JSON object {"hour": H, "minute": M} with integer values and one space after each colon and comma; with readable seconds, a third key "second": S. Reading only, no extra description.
{"hour": 1, "minute": 5}
